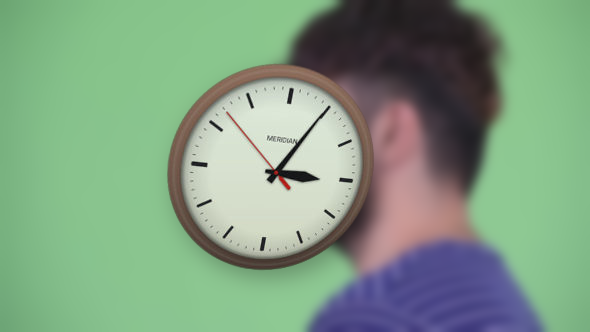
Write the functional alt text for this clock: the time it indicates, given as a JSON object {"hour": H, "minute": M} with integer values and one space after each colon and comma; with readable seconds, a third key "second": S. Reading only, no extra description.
{"hour": 3, "minute": 4, "second": 52}
